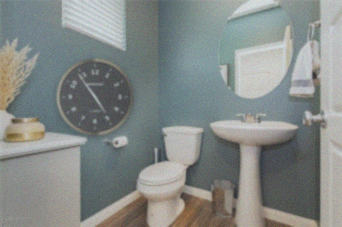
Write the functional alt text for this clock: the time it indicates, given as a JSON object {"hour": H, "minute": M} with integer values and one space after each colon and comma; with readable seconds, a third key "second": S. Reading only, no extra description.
{"hour": 4, "minute": 54}
